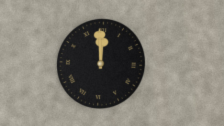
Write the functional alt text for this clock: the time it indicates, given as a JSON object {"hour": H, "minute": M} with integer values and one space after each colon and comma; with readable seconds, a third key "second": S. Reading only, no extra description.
{"hour": 11, "minute": 59}
